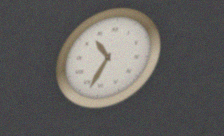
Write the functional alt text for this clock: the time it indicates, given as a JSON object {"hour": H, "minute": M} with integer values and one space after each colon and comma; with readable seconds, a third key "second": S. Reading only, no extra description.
{"hour": 10, "minute": 33}
